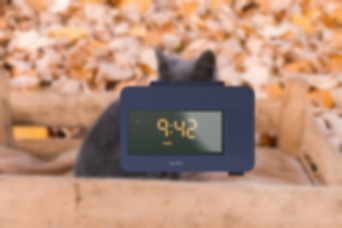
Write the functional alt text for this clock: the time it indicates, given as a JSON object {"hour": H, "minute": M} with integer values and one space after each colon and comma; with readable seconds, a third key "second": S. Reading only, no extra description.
{"hour": 9, "minute": 42}
